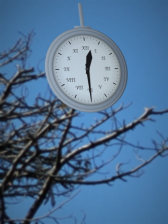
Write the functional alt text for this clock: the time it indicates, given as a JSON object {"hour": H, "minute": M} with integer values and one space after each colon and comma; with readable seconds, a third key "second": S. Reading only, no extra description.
{"hour": 12, "minute": 30}
